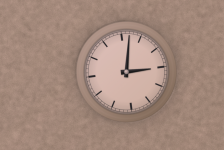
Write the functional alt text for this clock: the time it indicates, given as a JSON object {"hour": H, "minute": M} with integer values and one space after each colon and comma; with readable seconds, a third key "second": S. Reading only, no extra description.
{"hour": 3, "minute": 2}
